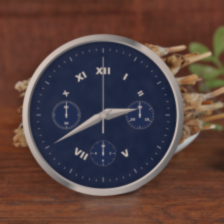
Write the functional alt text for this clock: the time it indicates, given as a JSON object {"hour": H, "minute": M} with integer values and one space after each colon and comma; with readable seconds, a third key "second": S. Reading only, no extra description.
{"hour": 2, "minute": 40}
